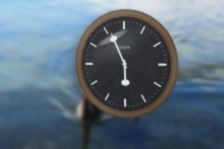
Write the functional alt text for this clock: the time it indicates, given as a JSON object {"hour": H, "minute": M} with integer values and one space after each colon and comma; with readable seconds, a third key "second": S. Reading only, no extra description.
{"hour": 5, "minute": 56}
